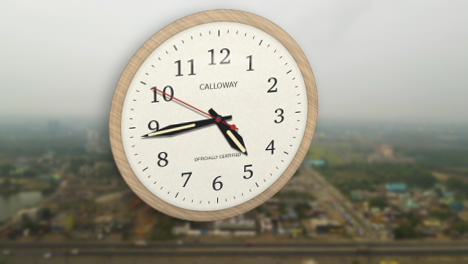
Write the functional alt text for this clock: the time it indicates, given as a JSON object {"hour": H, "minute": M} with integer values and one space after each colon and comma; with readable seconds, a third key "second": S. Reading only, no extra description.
{"hour": 4, "minute": 43, "second": 50}
